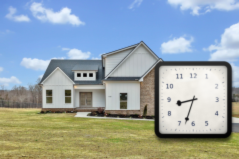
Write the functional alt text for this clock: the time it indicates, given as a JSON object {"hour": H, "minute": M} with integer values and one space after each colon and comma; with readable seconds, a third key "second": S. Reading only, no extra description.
{"hour": 8, "minute": 33}
